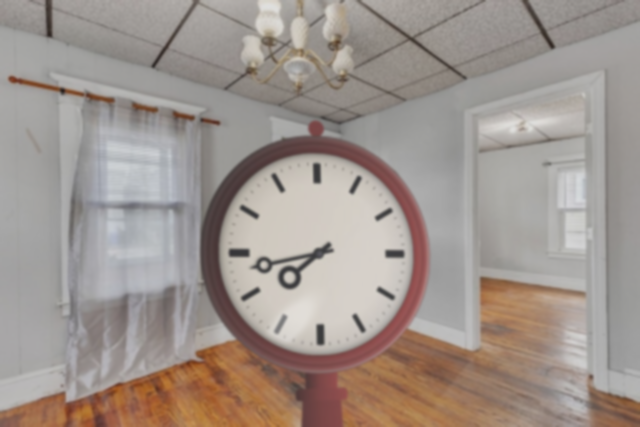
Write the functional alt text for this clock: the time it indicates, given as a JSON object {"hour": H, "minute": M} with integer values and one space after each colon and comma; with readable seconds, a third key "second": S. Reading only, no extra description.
{"hour": 7, "minute": 43}
